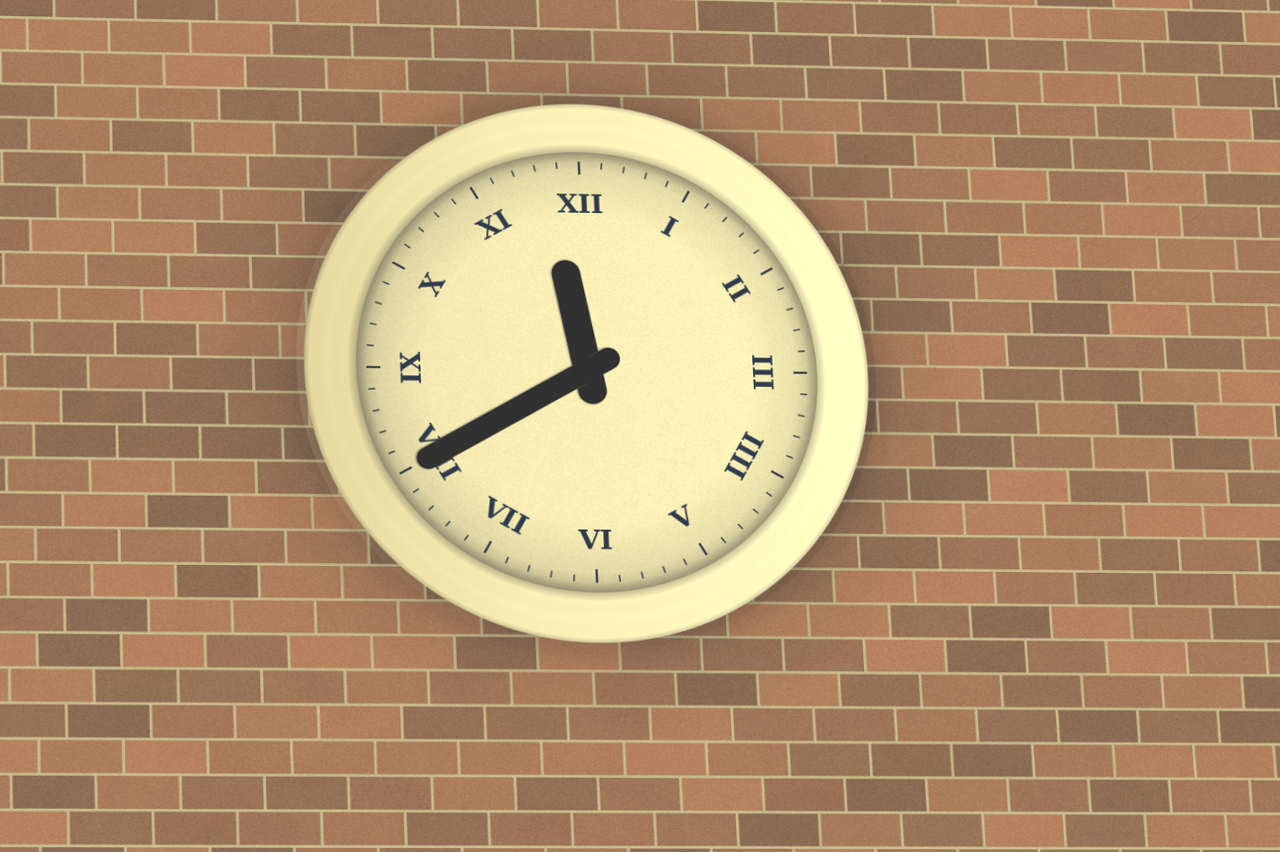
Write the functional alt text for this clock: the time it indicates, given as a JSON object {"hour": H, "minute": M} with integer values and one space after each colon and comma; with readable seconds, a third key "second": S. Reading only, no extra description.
{"hour": 11, "minute": 40}
